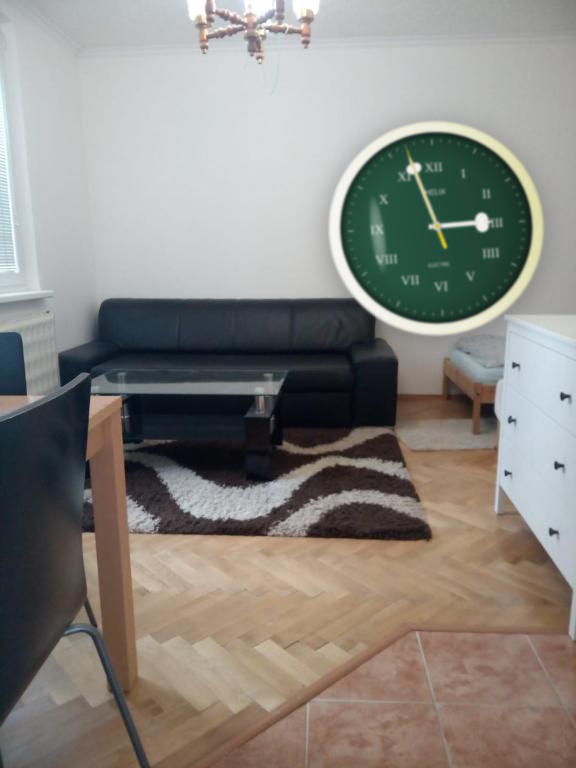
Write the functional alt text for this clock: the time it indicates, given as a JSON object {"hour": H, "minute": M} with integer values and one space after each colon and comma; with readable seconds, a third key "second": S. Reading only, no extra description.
{"hour": 2, "minute": 56, "second": 57}
